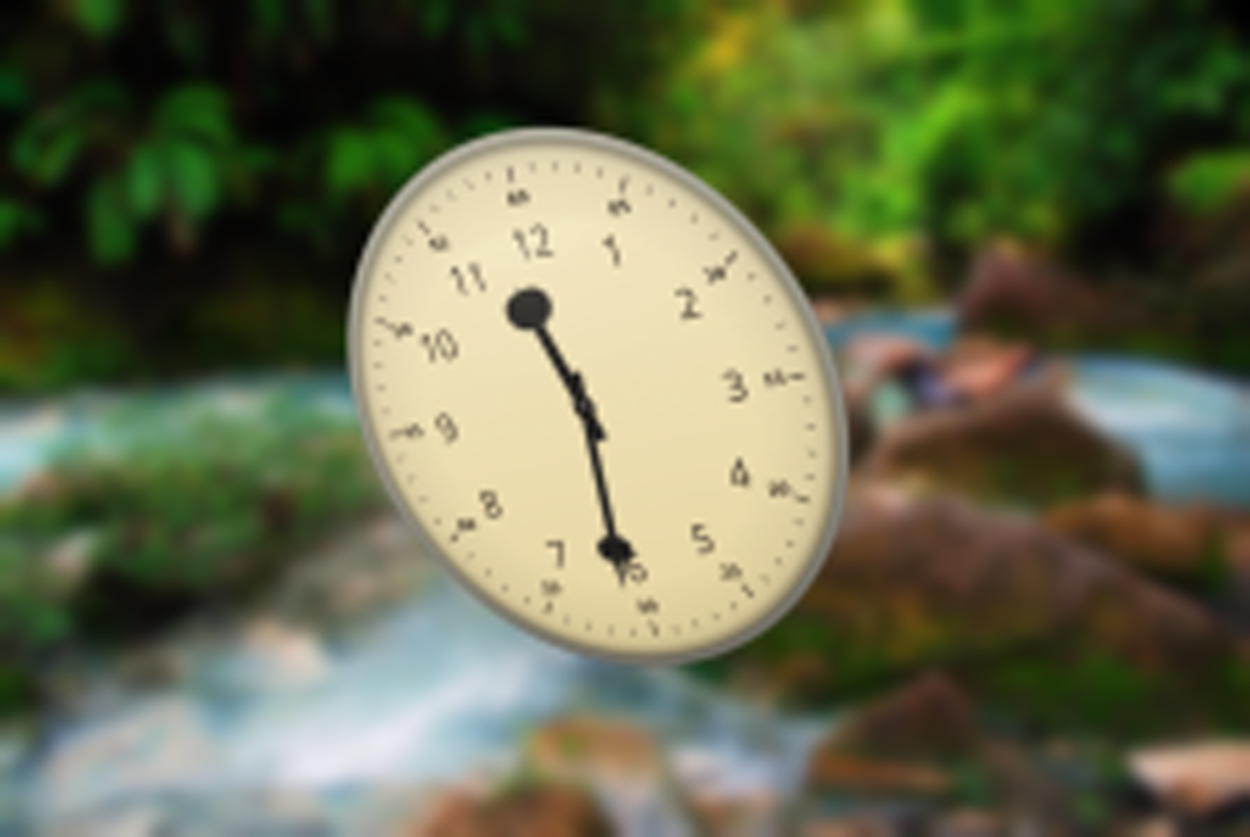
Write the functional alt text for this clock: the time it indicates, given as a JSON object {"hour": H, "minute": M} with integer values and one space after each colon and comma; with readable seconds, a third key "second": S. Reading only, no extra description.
{"hour": 11, "minute": 31}
